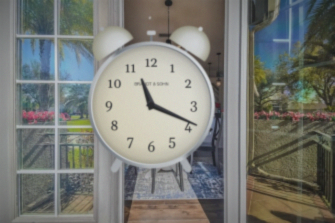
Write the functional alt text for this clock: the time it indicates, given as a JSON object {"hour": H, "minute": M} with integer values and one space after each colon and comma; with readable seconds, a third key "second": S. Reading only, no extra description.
{"hour": 11, "minute": 19}
